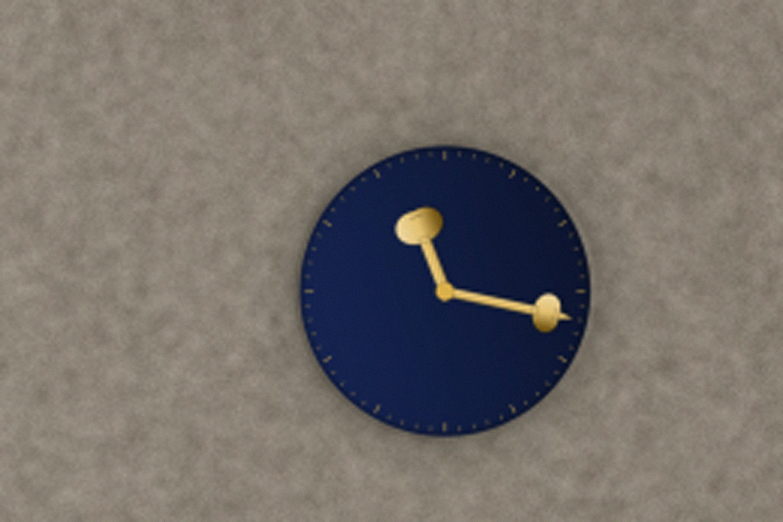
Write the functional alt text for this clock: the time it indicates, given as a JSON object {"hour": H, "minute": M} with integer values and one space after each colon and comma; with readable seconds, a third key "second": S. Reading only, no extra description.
{"hour": 11, "minute": 17}
